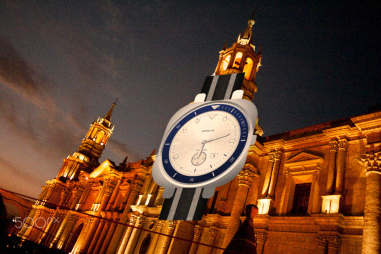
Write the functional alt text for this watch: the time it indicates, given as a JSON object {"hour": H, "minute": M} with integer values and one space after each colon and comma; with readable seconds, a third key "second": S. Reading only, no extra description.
{"hour": 6, "minute": 12}
